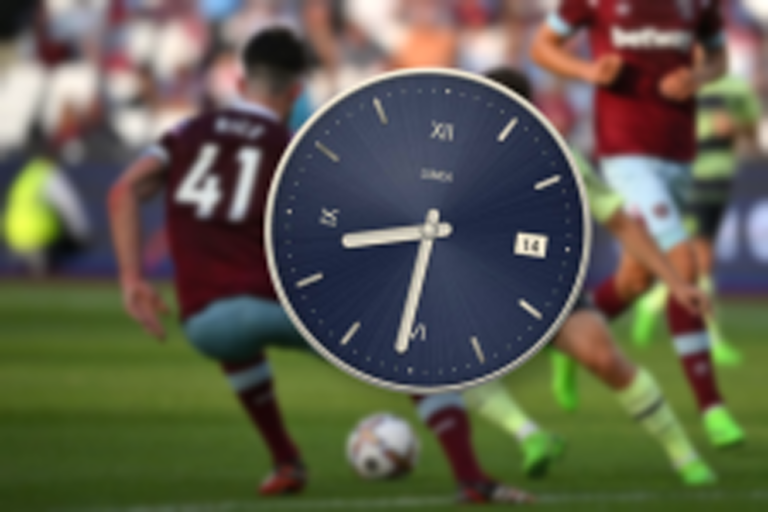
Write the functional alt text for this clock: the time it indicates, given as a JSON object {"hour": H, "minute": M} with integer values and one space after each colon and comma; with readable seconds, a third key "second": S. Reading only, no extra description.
{"hour": 8, "minute": 31}
